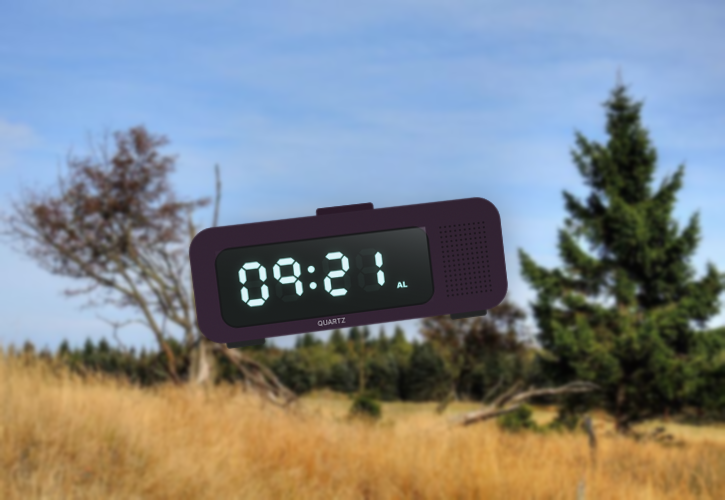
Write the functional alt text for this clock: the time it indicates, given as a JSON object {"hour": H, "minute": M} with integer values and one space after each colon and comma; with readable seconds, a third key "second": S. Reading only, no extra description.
{"hour": 9, "minute": 21}
